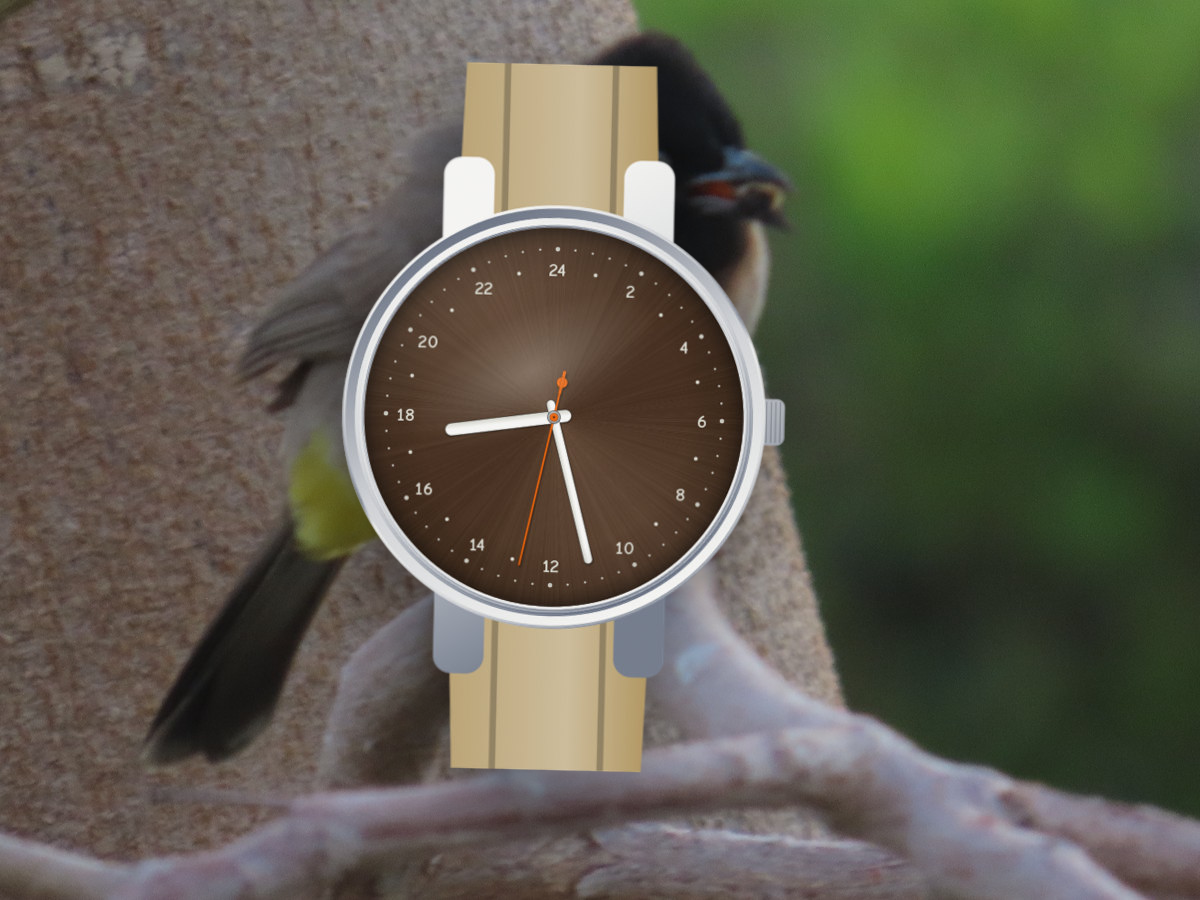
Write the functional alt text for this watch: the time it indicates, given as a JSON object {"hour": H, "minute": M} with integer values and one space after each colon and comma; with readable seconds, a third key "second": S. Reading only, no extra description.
{"hour": 17, "minute": 27, "second": 32}
